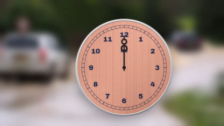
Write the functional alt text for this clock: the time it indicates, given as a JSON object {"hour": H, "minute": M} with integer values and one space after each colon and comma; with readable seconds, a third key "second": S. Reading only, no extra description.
{"hour": 12, "minute": 0}
